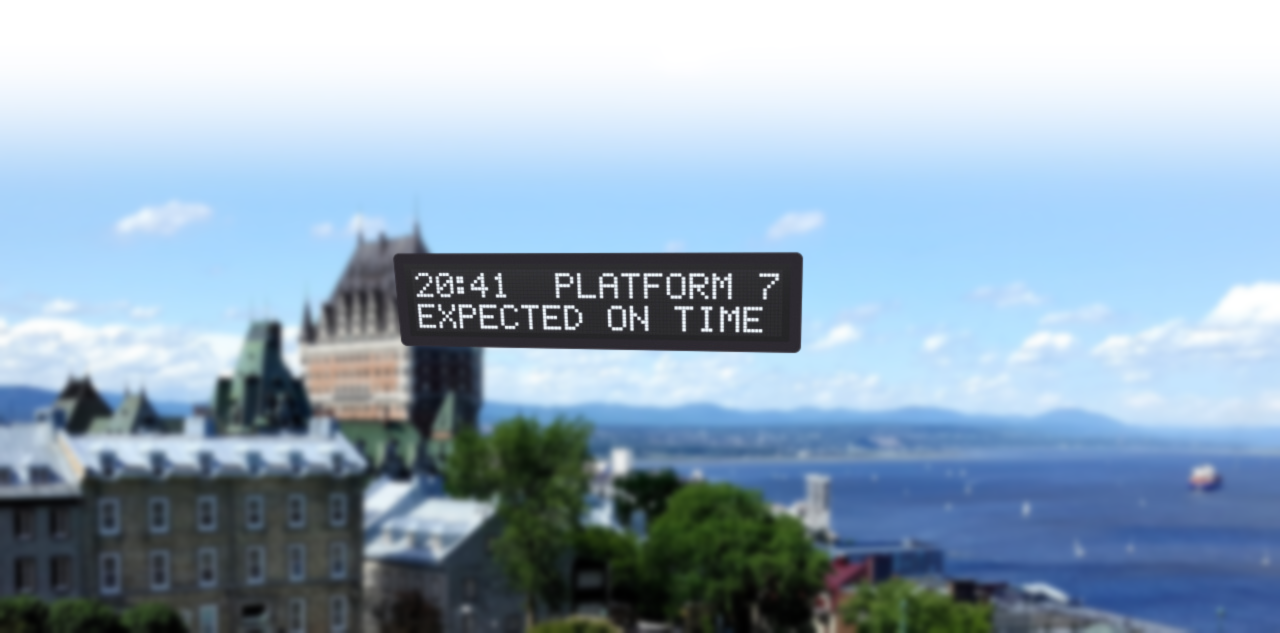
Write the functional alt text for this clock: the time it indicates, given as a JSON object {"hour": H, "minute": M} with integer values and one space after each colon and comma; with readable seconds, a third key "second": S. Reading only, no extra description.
{"hour": 20, "minute": 41}
